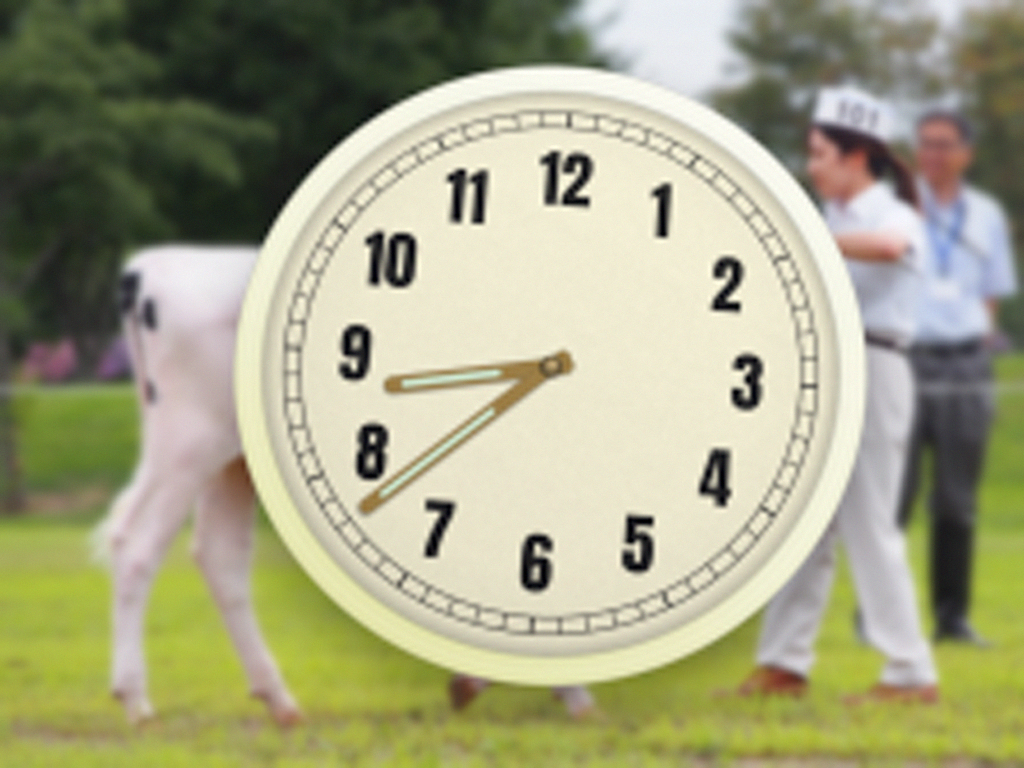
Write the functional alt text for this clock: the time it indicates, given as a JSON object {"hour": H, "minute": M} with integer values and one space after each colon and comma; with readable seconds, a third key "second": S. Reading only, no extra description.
{"hour": 8, "minute": 38}
